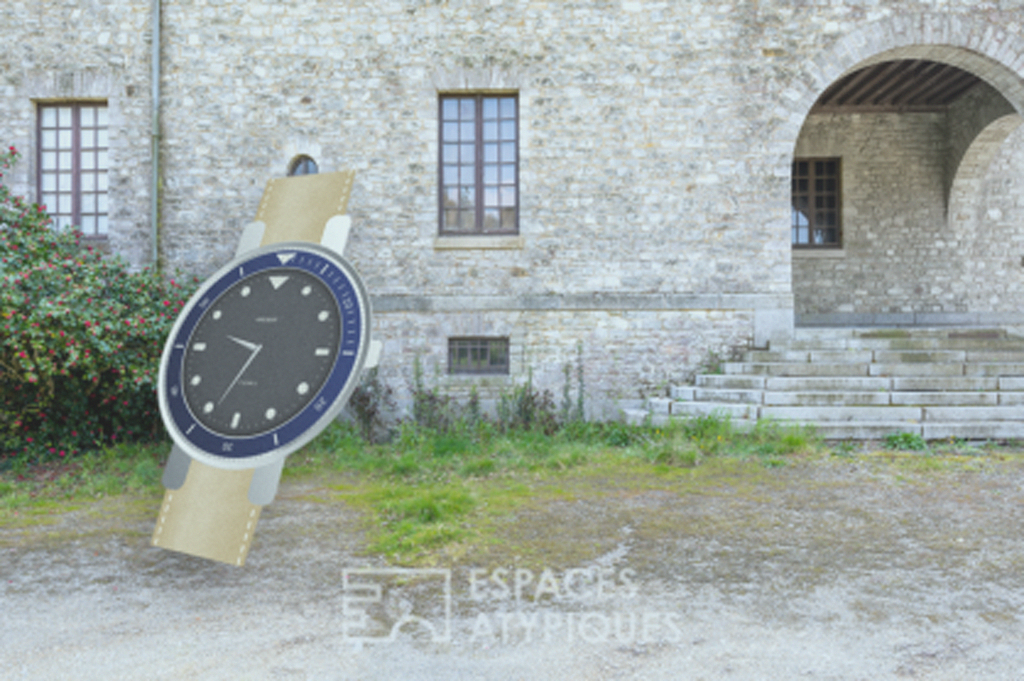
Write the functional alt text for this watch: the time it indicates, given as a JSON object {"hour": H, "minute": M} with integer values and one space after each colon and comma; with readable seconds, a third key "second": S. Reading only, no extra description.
{"hour": 9, "minute": 34}
